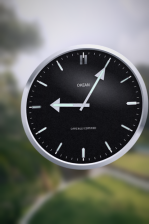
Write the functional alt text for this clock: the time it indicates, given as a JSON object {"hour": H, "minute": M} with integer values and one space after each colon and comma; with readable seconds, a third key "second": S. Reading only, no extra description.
{"hour": 9, "minute": 5}
